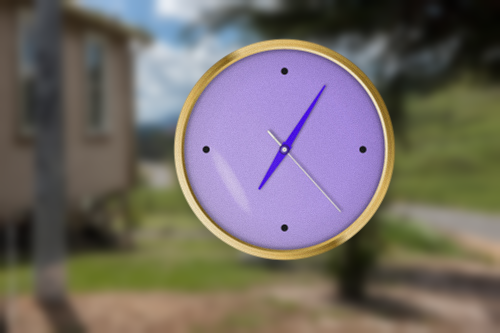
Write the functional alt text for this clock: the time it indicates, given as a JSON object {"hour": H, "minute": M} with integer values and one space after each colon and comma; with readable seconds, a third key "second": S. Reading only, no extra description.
{"hour": 7, "minute": 5, "second": 23}
